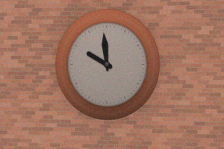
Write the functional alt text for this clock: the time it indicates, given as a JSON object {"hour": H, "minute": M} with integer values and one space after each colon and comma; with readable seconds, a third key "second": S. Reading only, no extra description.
{"hour": 9, "minute": 59}
